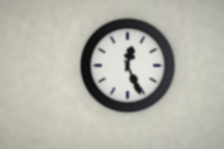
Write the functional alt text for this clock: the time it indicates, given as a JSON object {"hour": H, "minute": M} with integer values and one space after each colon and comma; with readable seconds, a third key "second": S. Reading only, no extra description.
{"hour": 12, "minute": 26}
